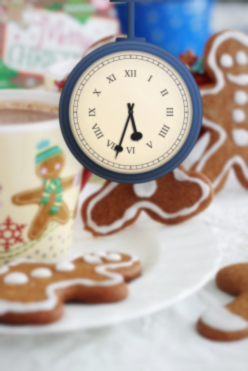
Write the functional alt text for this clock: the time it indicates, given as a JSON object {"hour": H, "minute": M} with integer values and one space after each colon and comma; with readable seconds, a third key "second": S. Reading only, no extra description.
{"hour": 5, "minute": 33}
